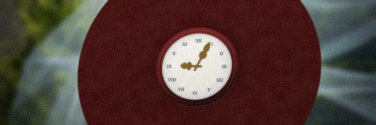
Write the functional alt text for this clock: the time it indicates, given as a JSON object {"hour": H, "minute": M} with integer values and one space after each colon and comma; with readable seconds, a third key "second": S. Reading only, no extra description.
{"hour": 9, "minute": 4}
